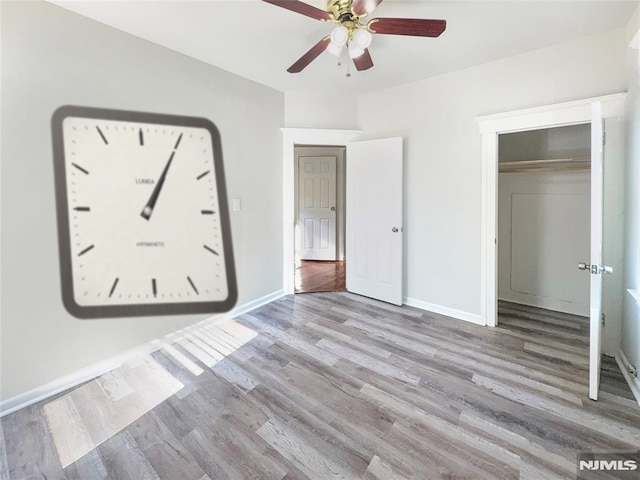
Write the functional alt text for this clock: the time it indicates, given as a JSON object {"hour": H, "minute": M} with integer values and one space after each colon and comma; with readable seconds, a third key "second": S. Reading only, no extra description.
{"hour": 1, "minute": 5}
